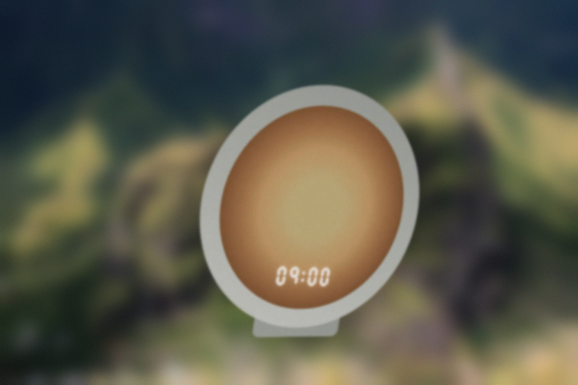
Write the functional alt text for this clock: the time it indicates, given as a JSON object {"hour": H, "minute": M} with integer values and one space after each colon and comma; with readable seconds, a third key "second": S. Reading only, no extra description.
{"hour": 9, "minute": 0}
